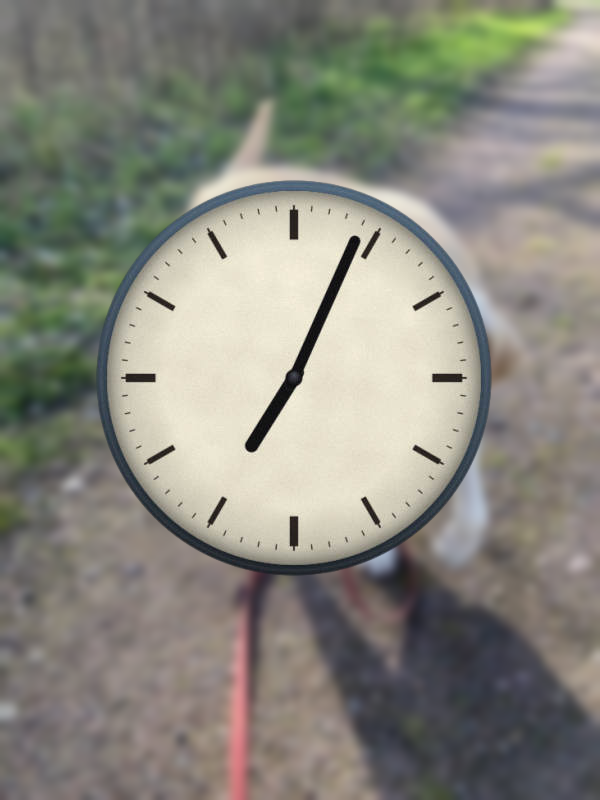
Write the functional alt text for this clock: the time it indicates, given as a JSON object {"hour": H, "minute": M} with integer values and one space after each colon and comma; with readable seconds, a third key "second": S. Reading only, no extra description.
{"hour": 7, "minute": 4}
